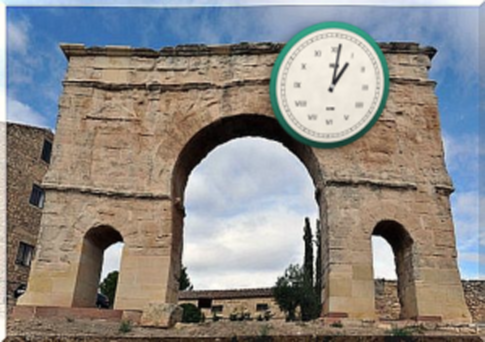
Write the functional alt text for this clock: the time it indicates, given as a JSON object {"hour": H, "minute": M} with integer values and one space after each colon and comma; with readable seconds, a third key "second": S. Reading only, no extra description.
{"hour": 1, "minute": 1}
